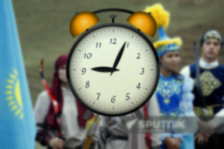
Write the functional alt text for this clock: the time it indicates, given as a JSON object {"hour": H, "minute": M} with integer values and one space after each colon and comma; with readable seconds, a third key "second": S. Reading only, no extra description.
{"hour": 9, "minute": 4}
